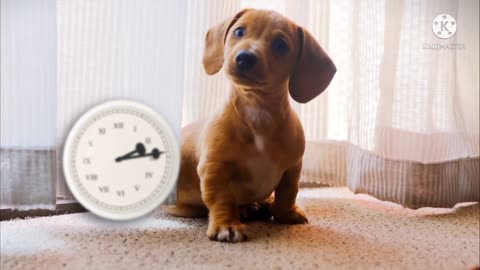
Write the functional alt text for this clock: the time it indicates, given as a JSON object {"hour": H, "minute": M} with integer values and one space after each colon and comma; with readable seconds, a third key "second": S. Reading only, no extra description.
{"hour": 2, "minute": 14}
